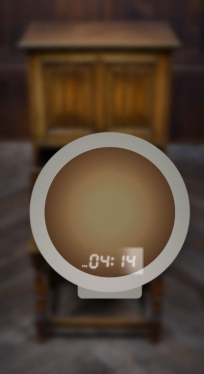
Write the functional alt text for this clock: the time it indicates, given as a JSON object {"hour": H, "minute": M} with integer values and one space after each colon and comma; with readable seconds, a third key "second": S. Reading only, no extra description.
{"hour": 4, "minute": 14}
